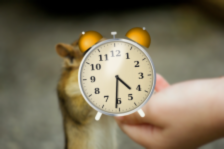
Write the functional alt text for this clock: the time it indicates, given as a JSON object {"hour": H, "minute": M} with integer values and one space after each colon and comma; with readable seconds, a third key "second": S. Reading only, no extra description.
{"hour": 4, "minute": 31}
